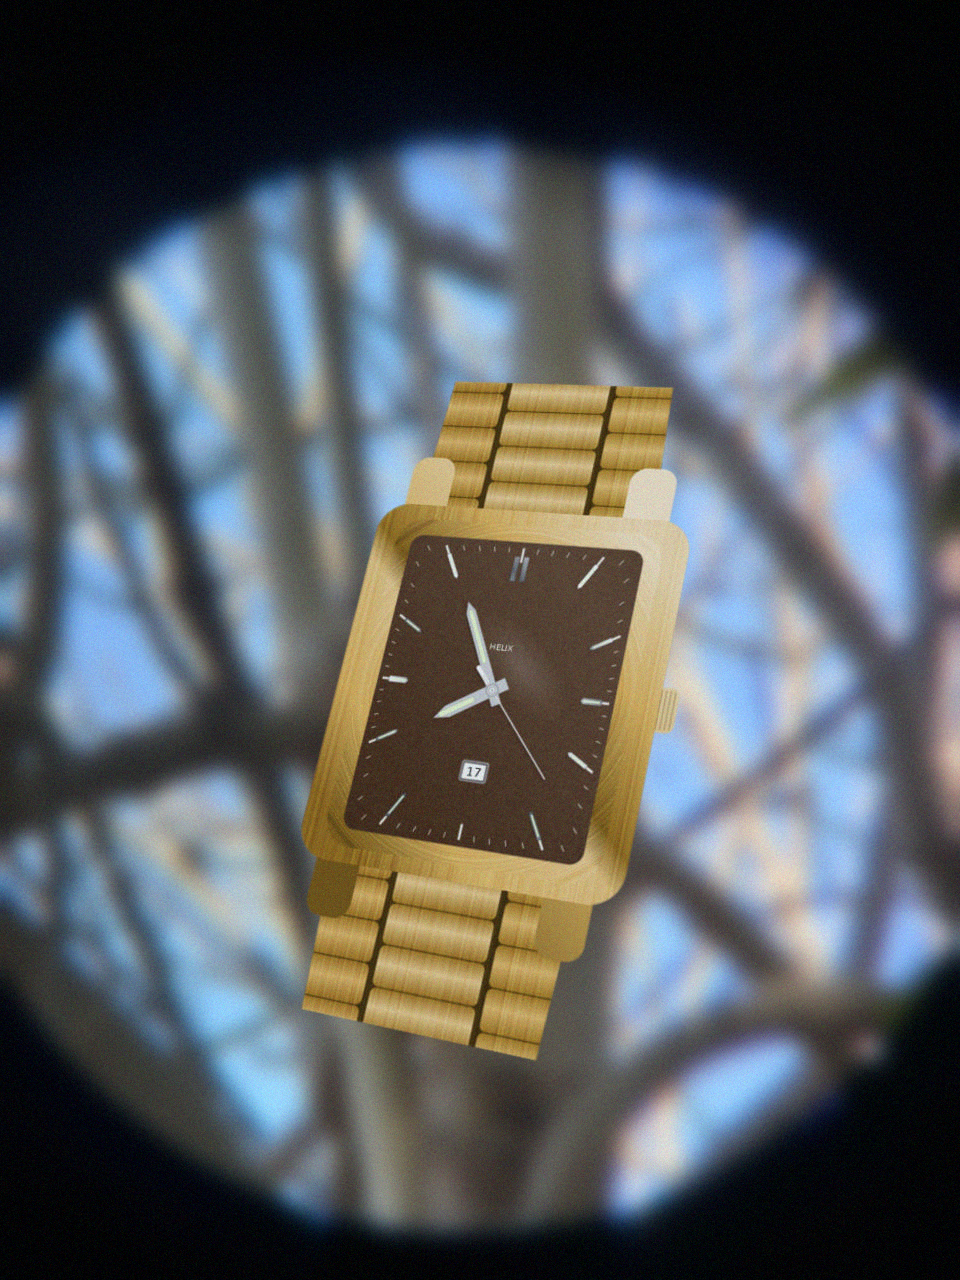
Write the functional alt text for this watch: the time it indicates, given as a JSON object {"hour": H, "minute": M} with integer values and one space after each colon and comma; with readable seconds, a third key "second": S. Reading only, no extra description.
{"hour": 7, "minute": 55, "second": 23}
